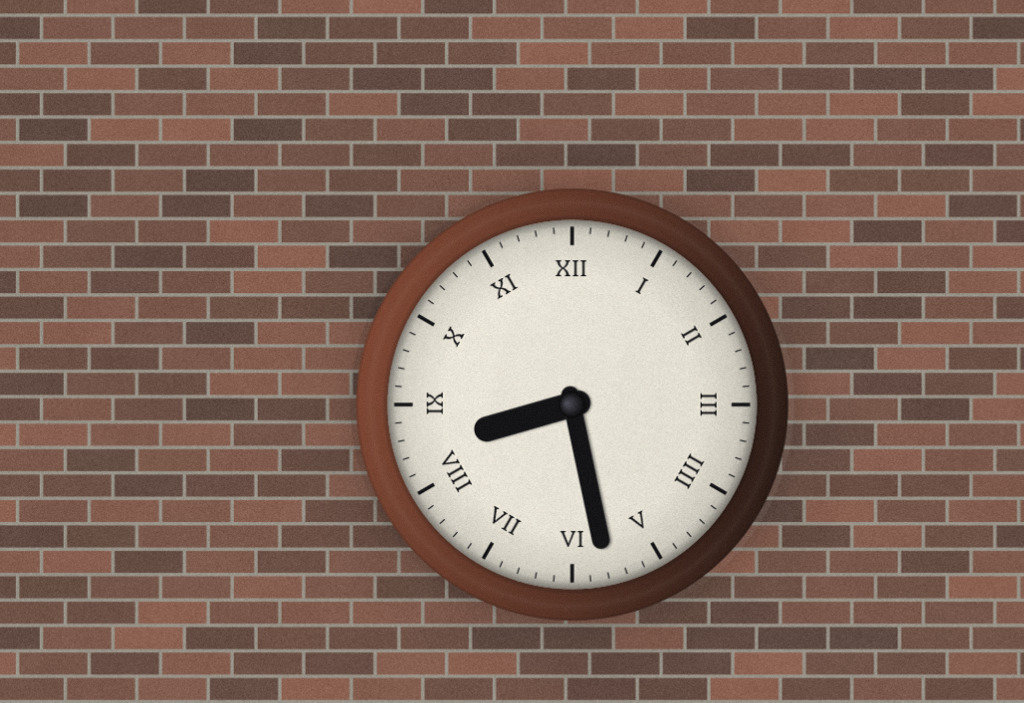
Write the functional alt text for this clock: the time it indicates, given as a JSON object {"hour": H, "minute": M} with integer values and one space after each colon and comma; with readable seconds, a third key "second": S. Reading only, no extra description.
{"hour": 8, "minute": 28}
